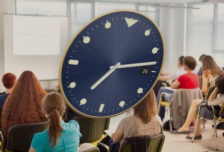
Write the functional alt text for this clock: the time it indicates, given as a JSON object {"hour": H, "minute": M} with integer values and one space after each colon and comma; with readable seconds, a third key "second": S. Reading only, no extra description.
{"hour": 7, "minute": 13}
